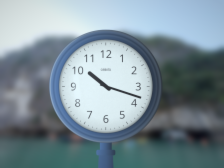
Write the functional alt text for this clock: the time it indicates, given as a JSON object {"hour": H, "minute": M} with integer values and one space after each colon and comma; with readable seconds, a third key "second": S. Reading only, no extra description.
{"hour": 10, "minute": 18}
